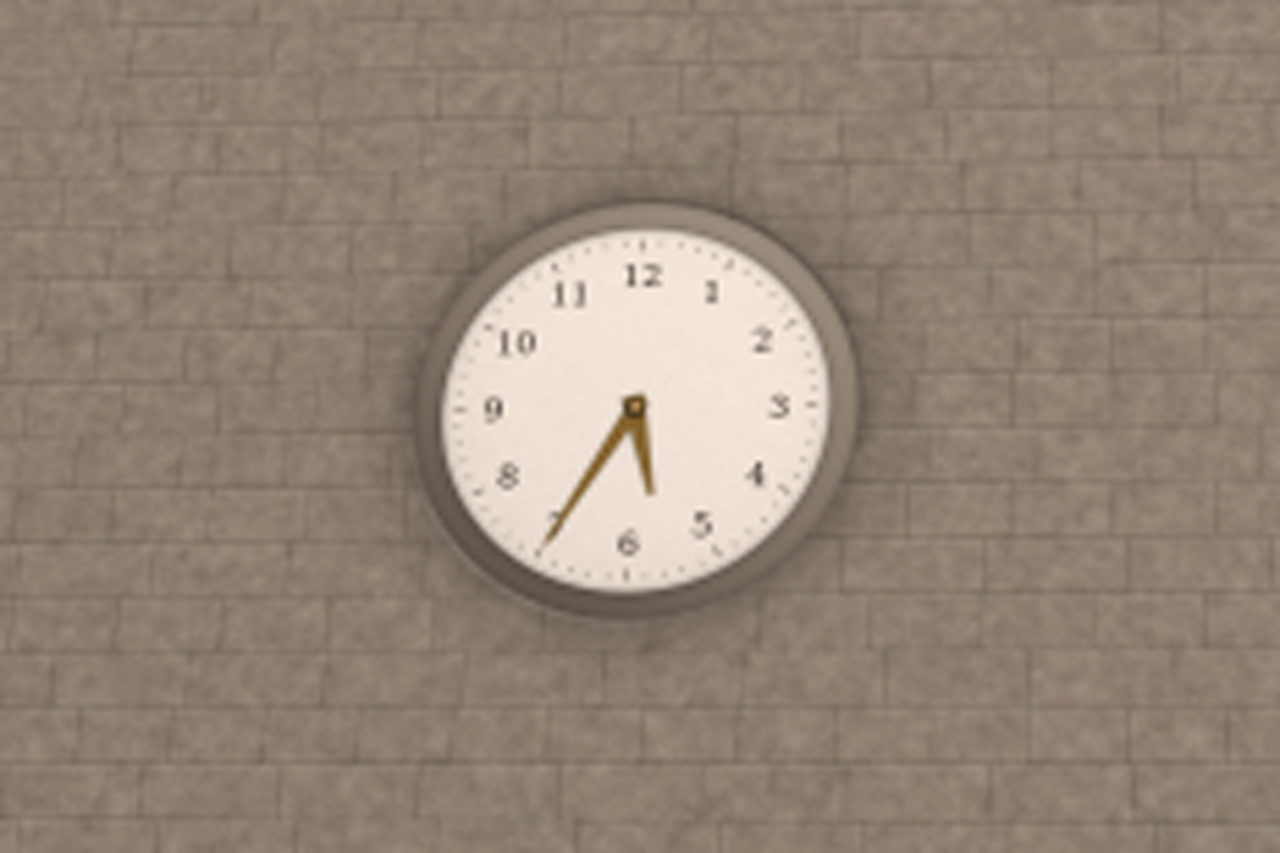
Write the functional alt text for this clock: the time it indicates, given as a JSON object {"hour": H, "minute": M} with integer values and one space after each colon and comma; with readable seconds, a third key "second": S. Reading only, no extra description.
{"hour": 5, "minute": 35}
